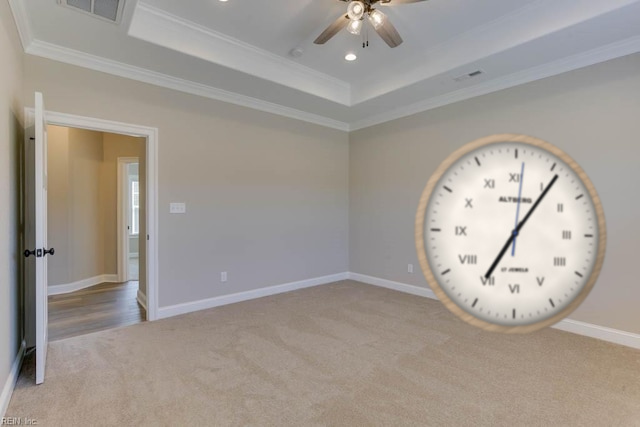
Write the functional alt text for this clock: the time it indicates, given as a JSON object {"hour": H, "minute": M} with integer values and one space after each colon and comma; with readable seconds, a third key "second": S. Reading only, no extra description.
{"hour": 7, "minute": 6, "second": 1}
